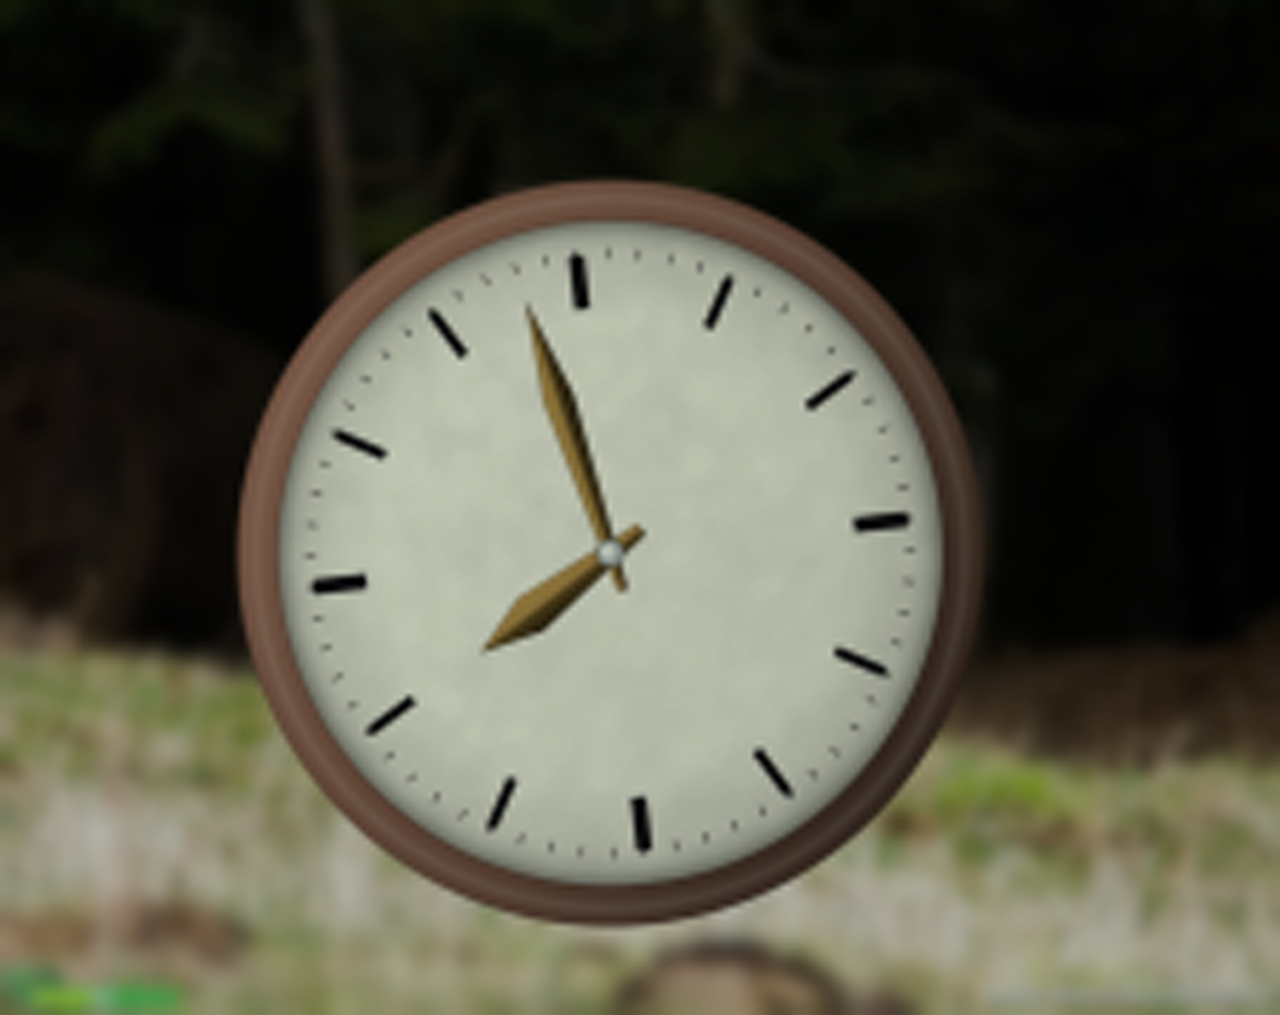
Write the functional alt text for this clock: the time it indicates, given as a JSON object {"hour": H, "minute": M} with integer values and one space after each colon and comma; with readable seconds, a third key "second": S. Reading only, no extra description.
{"hour": 7, "minute": 58}
